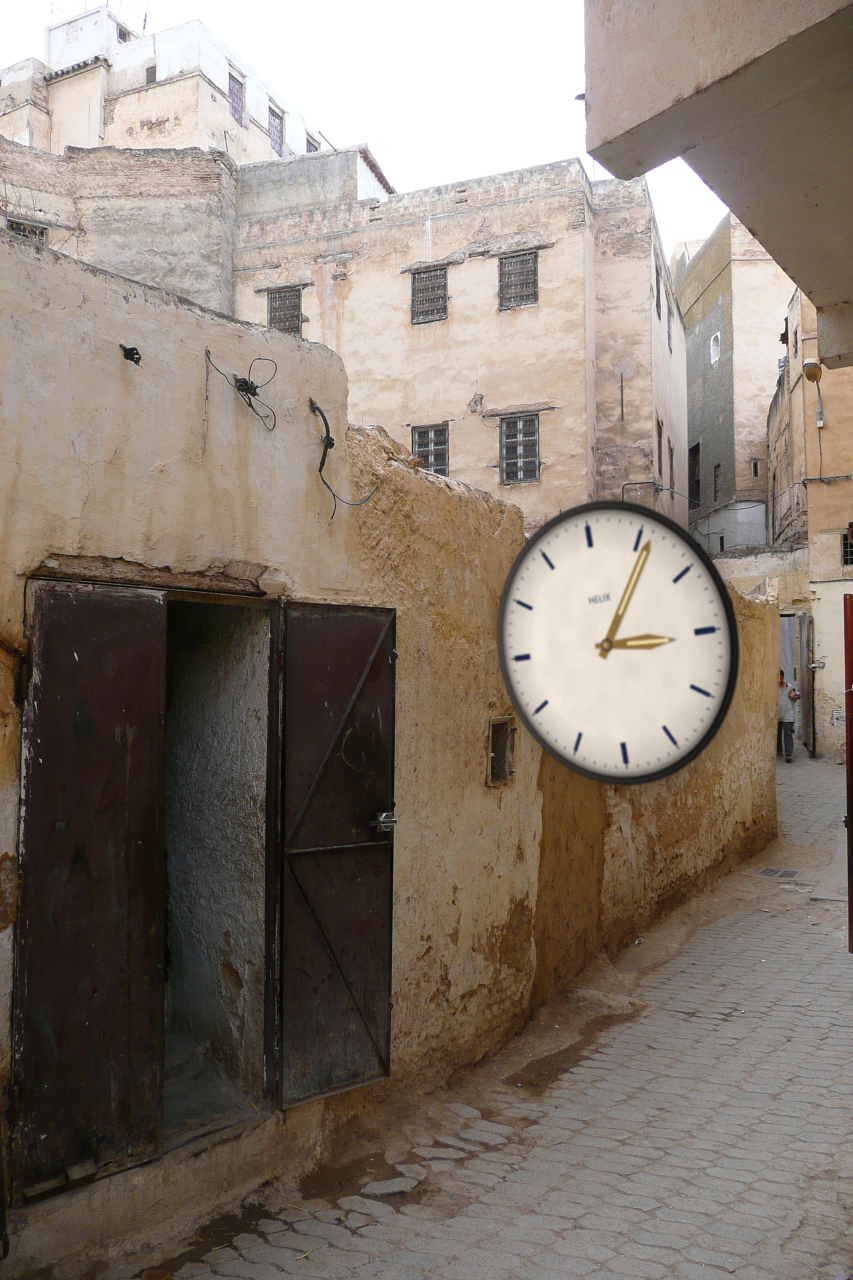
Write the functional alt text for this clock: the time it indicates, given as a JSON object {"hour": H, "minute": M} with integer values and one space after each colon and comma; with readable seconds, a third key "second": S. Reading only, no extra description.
{"hour": 3, "minute": 6}
